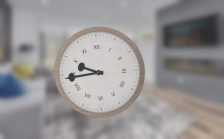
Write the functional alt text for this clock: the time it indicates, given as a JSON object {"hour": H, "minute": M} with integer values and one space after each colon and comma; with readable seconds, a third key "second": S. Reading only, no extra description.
{"hour": 9, "minute": 44}
